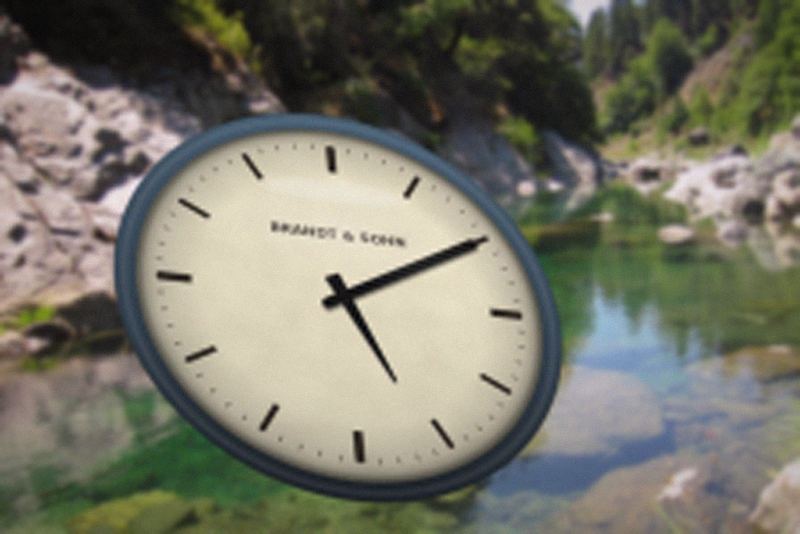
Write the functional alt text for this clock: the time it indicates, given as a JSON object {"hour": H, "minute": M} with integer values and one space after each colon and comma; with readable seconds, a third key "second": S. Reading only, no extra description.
{"hour": 5, "minute": 10}
